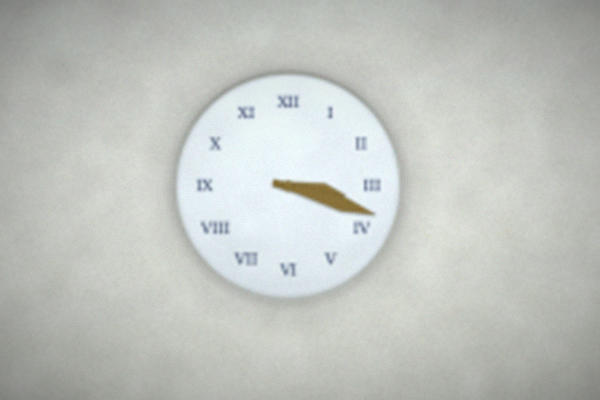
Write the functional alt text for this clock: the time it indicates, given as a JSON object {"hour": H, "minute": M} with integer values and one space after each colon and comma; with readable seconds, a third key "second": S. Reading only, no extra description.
{"hour": 3, "minute": 18}
